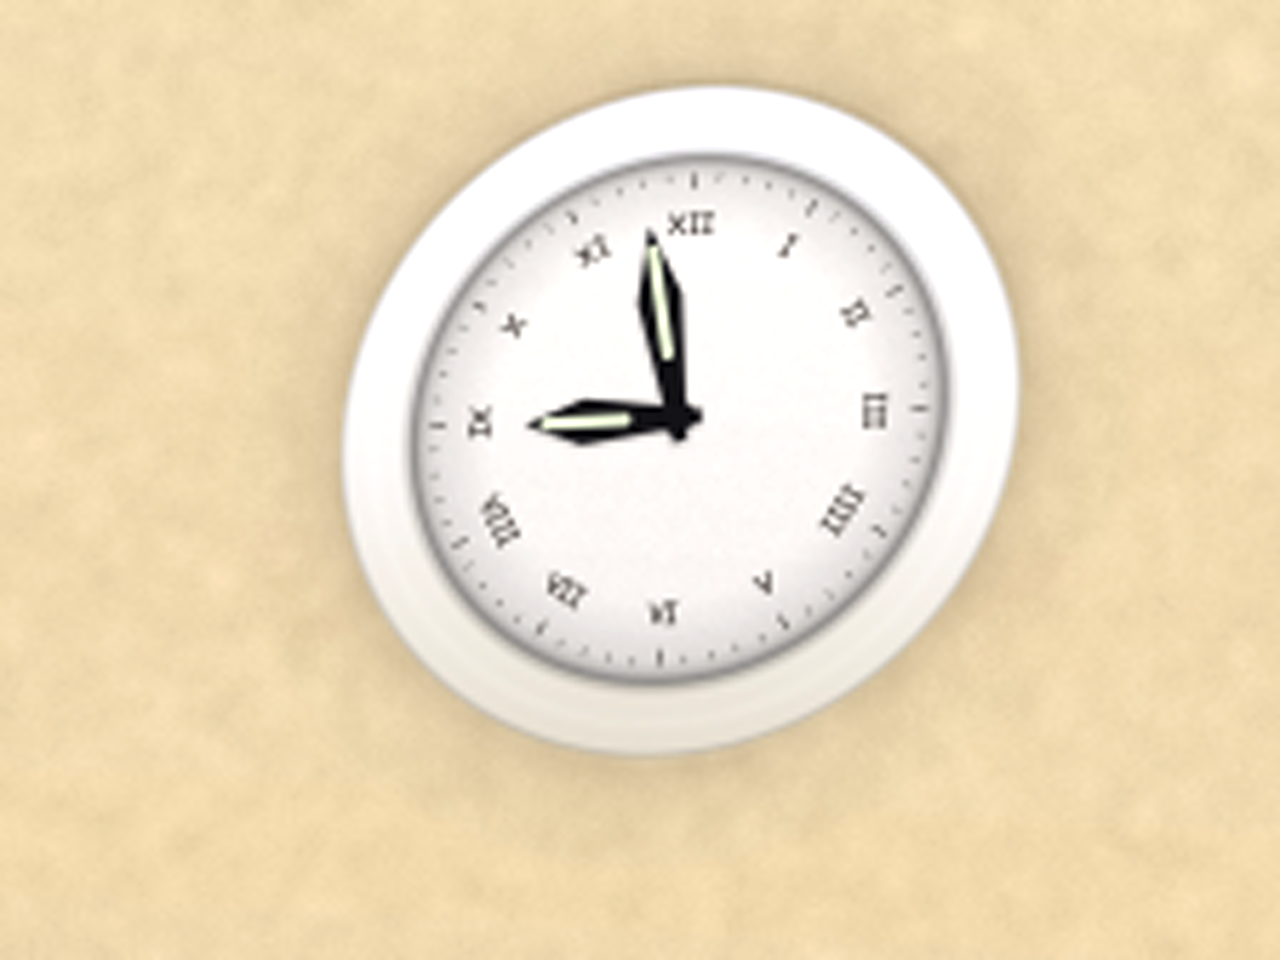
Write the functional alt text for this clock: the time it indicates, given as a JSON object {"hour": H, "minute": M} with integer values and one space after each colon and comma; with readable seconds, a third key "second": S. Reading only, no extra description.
{"hour": 8, "minute": 58}
